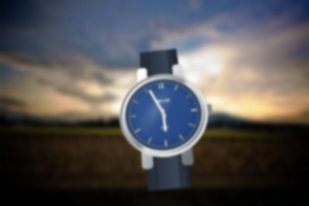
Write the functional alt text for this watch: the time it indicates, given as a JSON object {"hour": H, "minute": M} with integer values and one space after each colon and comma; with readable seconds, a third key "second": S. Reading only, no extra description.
{"hour": 5, "minute": 56}
